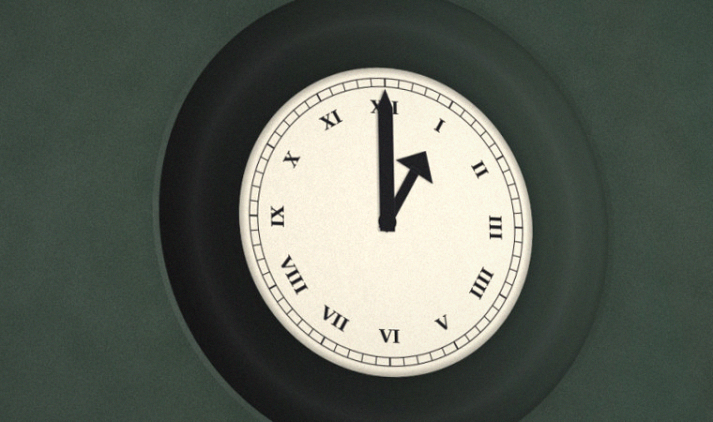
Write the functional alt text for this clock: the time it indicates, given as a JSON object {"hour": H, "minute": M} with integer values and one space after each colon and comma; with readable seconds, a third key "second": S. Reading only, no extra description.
{"hour": 1, "minute": 0}
